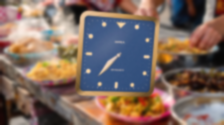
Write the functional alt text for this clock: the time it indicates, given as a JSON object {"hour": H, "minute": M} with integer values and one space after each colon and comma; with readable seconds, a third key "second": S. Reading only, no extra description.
{"hour": 7, "minute": 37}
